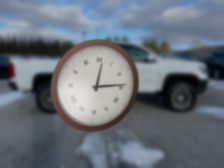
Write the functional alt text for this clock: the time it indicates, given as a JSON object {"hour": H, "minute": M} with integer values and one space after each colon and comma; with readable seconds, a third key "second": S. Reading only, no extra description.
{"hour": 12, "minute": 14}
